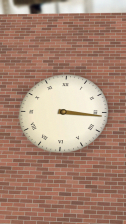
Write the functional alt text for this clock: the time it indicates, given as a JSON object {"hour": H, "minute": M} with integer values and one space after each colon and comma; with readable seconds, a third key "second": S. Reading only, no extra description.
{"hour": 3, "minute": 16}
